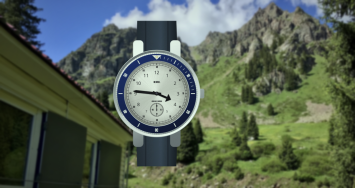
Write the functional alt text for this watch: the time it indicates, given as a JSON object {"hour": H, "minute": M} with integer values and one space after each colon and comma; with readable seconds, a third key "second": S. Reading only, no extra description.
{"hour": 3, "minute": 46}
